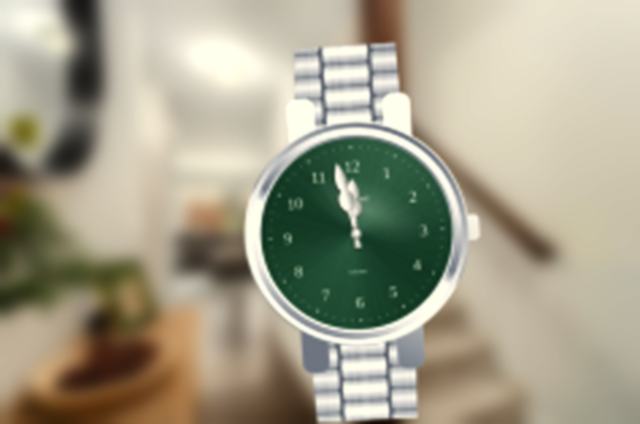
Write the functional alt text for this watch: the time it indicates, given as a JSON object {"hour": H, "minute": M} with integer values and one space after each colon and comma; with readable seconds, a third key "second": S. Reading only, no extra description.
{"hour": 11, "minute": 58}
